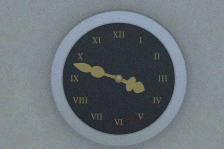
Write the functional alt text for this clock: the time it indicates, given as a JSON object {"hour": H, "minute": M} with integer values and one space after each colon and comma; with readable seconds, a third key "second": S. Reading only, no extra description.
{"hour": 3, "minute": 48}
